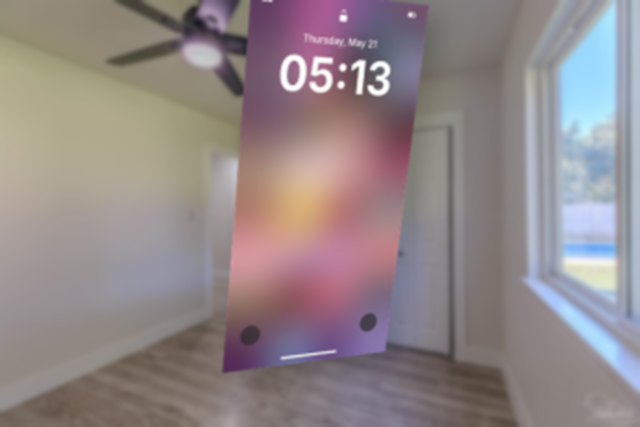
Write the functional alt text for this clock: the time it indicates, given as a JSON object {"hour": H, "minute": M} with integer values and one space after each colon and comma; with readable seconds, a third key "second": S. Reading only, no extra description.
{"hour": 5, "minute": 13}
